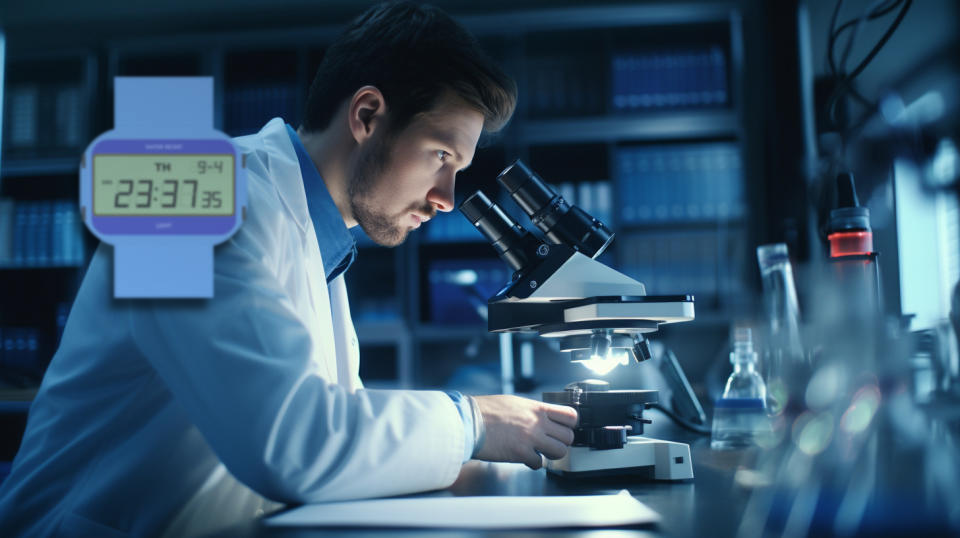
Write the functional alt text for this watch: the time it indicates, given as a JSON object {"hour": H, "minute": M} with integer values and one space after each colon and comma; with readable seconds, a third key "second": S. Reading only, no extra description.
{"hour": 23, "minute": 37, "second": 35}
